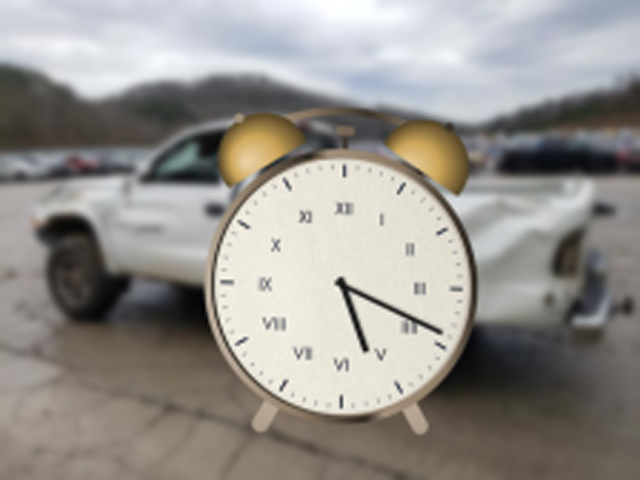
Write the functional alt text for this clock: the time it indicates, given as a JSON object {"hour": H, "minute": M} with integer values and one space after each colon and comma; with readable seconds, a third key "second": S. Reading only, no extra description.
{"hour": 5, "minute": 19}
